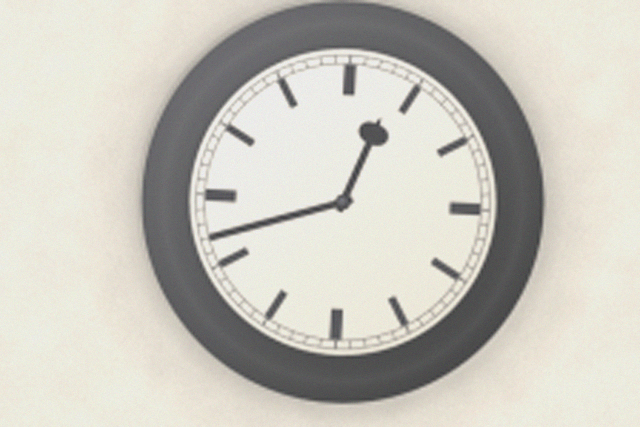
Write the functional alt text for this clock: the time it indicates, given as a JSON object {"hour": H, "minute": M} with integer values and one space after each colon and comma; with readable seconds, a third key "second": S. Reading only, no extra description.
{"hour": 12, "minute": 42}
